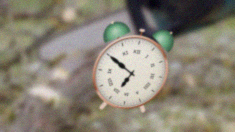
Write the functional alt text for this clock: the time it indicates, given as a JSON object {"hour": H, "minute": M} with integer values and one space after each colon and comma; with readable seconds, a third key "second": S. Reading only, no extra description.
{"hour": 6, "minute": 50}
